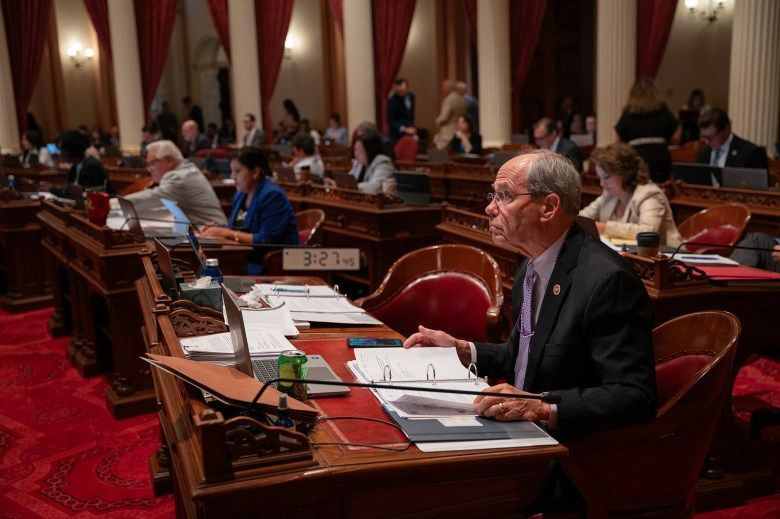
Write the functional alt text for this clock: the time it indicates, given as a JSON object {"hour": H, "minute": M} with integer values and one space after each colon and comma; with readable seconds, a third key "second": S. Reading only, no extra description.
{"hour": 3, "minute": 27}
